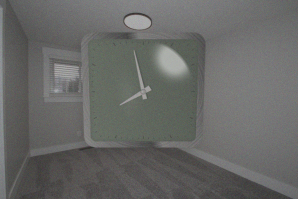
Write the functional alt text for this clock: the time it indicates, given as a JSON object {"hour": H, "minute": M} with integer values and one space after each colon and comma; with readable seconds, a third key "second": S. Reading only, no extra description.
{"hour": 7, "minute": 58}
